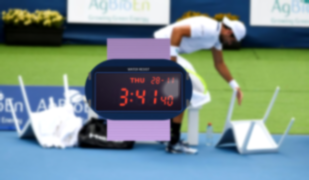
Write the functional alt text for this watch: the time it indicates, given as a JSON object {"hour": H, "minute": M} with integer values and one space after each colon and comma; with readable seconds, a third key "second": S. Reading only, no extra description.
{"hour": 3, "minute": 41, "second": 40}
